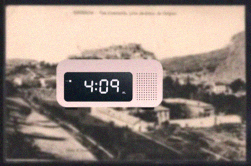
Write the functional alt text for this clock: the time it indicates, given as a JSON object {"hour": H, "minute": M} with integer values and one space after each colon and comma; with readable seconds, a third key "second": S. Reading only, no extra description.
{"hour": 4, "minute": 9}
